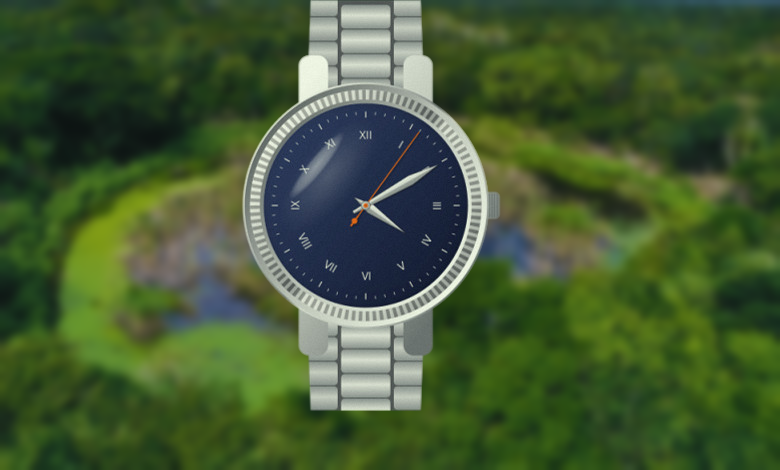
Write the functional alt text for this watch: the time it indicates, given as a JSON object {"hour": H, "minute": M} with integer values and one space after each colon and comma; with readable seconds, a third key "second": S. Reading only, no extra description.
{"hour": 4, "minute": 10, "second": 6}
